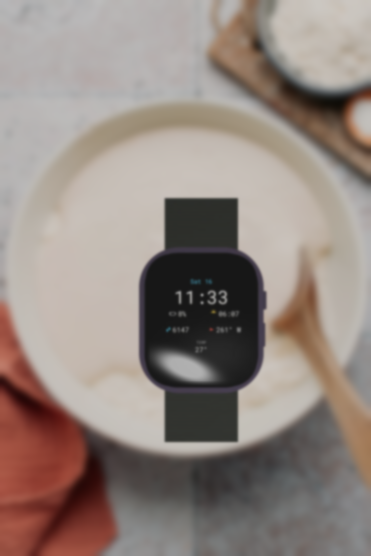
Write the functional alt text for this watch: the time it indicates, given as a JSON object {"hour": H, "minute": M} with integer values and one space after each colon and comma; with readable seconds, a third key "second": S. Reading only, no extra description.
{"hour": 11, "minute": 33}
